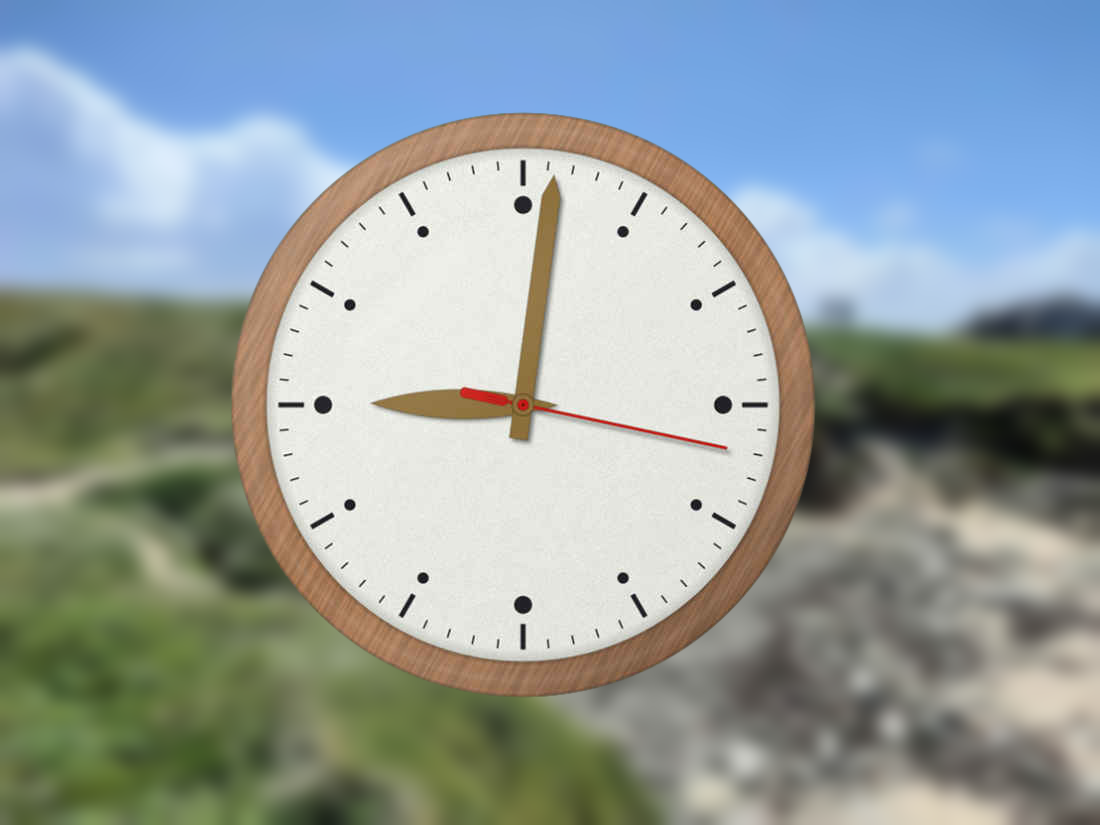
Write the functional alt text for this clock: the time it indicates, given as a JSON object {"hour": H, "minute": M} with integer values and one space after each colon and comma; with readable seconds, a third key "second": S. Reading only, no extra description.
{"hour": 9, "minute": 1, "second": 17}
